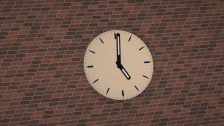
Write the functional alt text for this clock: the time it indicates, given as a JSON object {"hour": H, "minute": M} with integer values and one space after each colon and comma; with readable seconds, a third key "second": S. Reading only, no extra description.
{"hour": 5, "minute": 1}
